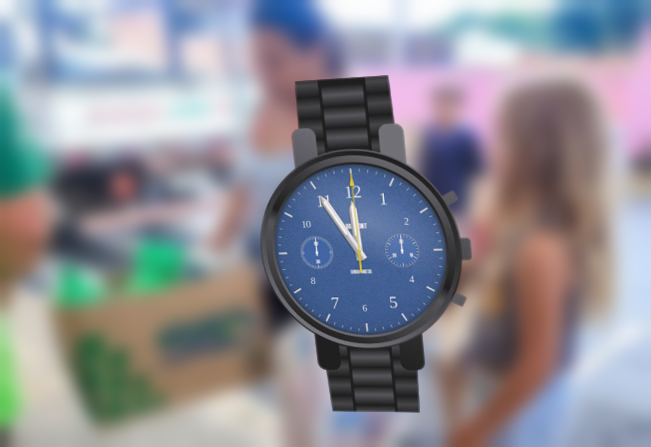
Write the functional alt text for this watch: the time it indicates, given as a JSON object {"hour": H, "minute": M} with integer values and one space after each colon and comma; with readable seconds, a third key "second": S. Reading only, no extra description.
{"hour": 11, "minute": 55}
